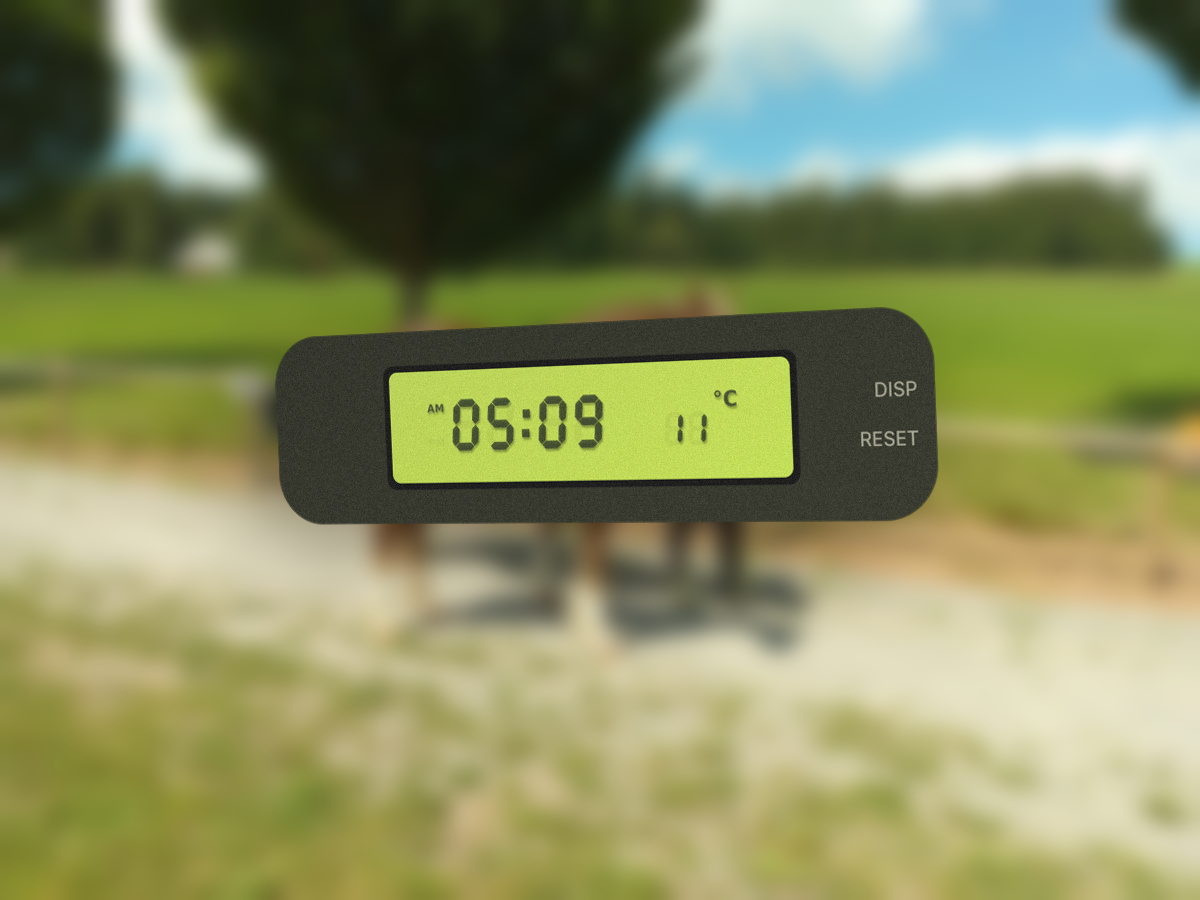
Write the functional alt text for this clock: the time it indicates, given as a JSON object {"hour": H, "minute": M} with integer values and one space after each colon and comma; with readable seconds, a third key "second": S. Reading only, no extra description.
{"hour": 5, "minute": 9}
